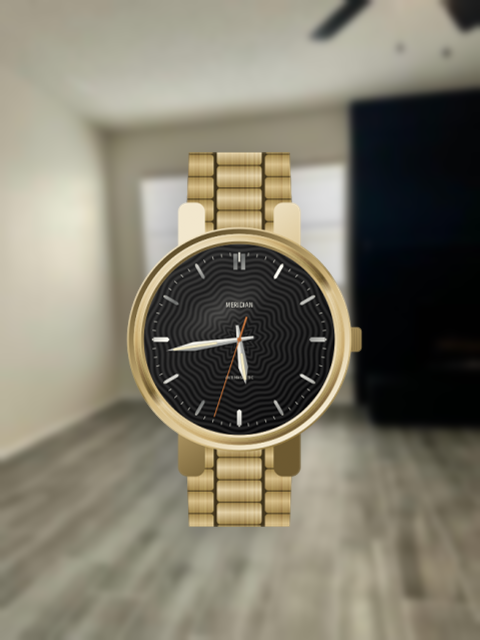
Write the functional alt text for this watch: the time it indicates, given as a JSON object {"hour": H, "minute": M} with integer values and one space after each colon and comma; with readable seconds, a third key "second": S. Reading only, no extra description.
{"hour": 5, "minute": 43, "second": 33}
